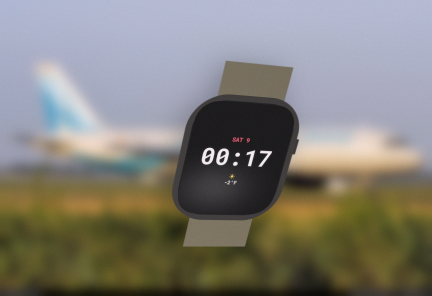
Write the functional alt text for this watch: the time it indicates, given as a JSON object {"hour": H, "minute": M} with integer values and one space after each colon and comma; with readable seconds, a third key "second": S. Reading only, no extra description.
{"hour": 0, "minute": 17}
